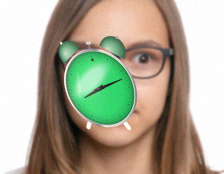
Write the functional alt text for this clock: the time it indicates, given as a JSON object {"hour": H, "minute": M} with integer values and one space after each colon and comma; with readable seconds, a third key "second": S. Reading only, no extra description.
{"hour": 8, "minute": 12}
